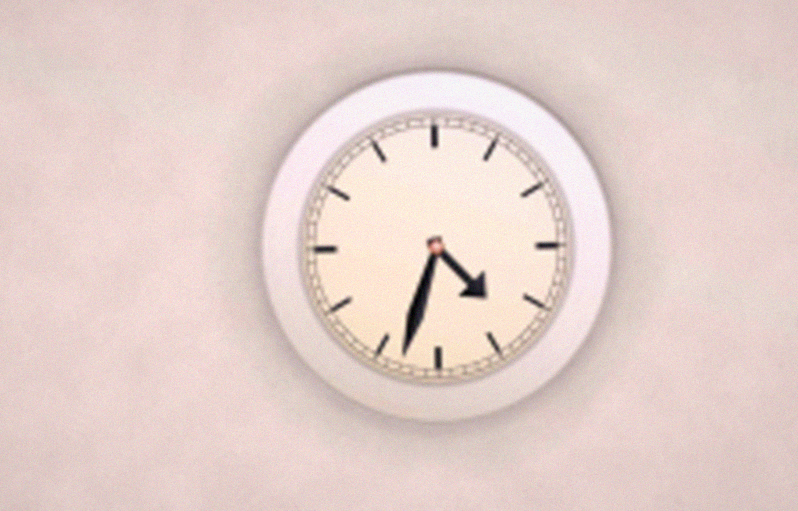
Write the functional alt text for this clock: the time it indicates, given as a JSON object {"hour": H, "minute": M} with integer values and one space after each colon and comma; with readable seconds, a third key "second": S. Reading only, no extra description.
{"hour": 4, "minute": 33}
